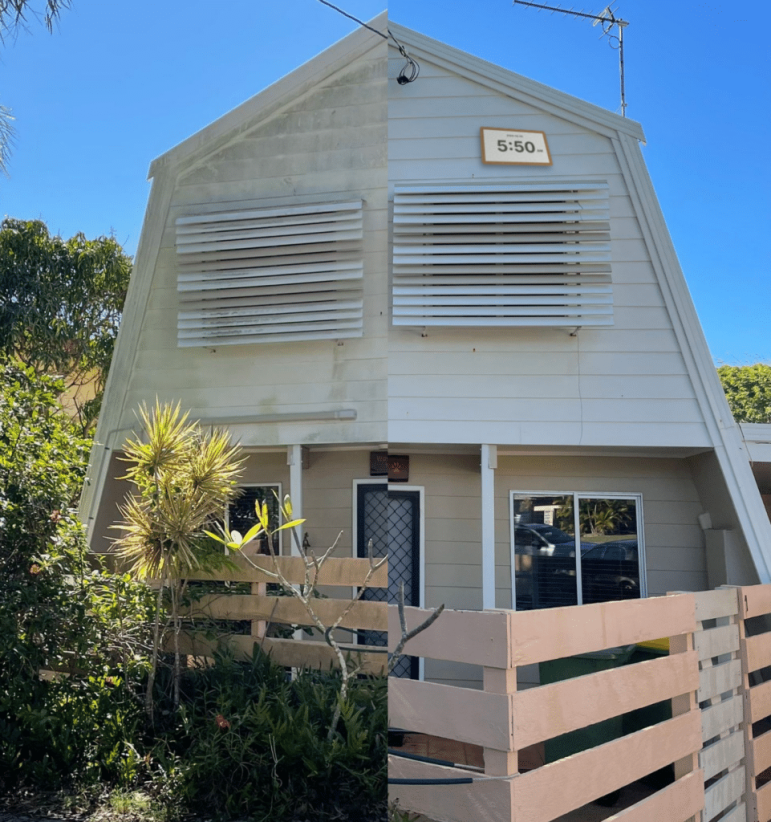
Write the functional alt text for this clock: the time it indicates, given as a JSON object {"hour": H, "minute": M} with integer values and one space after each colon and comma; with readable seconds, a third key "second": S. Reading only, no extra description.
{"hour": 5, "minute": 50}
